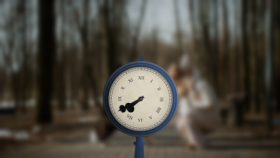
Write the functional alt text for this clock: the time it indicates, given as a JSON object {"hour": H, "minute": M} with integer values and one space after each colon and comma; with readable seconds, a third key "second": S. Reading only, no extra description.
{"hour": 7, "minute": 40}
